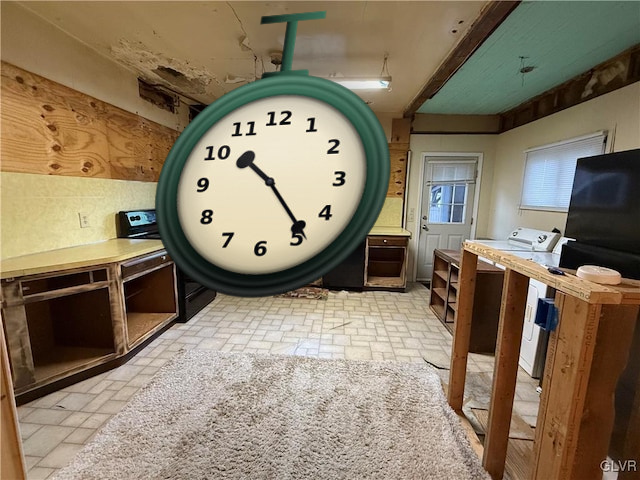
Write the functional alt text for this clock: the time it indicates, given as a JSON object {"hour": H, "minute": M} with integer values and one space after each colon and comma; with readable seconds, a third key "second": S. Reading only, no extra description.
{"hour": 10, "minute": 24}
